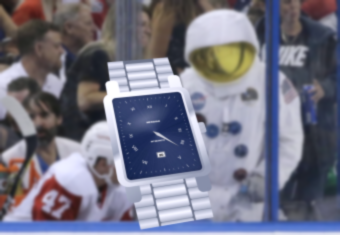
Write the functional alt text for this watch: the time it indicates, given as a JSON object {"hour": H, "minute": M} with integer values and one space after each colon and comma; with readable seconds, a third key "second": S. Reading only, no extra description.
{"hour": 4, "minute": 22}
